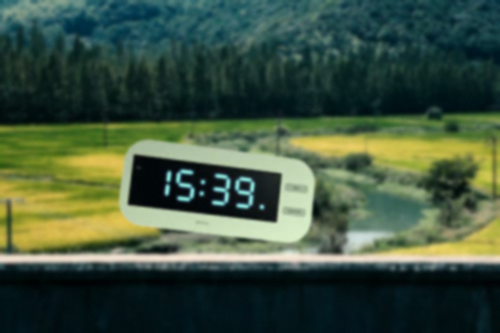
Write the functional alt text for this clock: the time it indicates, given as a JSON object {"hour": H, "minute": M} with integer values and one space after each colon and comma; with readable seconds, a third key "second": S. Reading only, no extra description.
{"hour": 15, "minute": 39}
